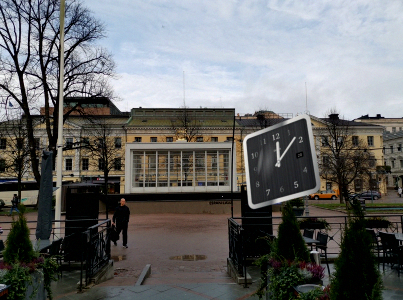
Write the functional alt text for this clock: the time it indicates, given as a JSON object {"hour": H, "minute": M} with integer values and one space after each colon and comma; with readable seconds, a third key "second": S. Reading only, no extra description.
{"hour": 12, "minute": 8}
